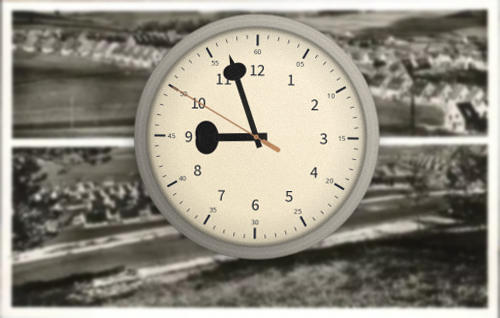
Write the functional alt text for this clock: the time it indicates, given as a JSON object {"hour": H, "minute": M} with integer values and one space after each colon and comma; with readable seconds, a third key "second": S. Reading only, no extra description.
{"hour": 8, "minute": 56, "second": 50}
